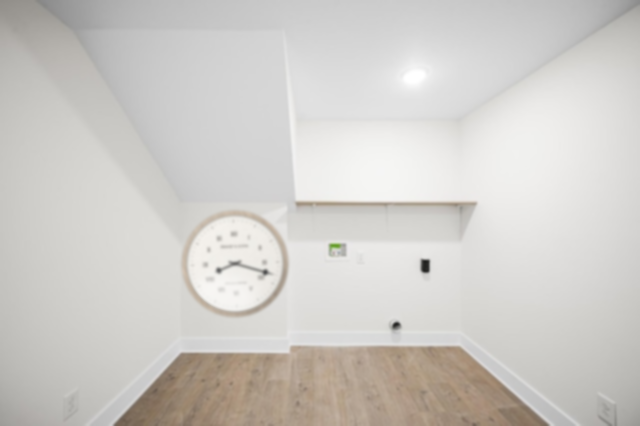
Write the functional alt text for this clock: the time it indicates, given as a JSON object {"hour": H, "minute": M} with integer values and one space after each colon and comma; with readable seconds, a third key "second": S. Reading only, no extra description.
{"hour": 8, "minute": 18}
